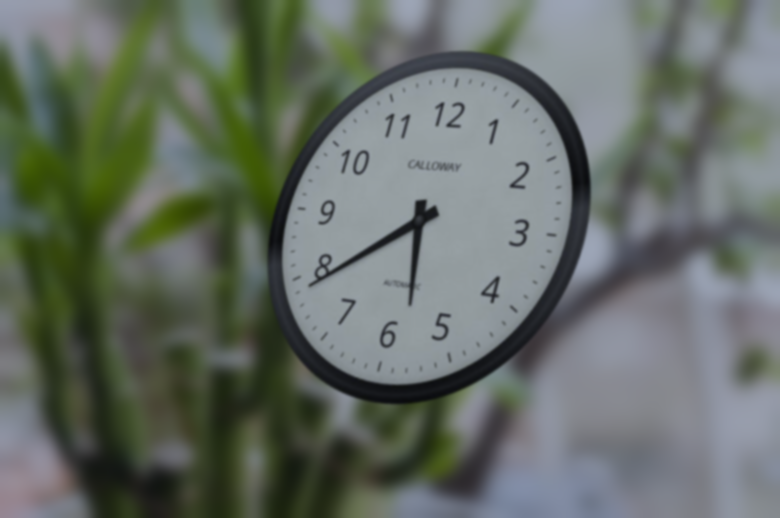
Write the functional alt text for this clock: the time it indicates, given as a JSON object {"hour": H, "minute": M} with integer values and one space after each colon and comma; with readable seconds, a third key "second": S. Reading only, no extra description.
{"hour": 5, "minute": 39}
